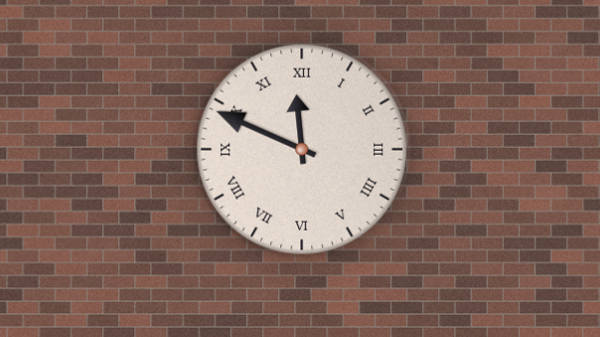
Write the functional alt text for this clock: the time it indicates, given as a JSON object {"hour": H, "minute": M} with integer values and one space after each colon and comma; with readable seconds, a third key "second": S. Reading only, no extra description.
{"hour": 11, "minute": 49}
